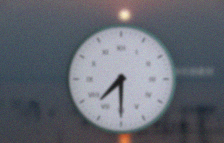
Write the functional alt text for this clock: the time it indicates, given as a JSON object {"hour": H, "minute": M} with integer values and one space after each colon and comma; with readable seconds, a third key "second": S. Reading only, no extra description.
{"hour": 7, "minute": 30}
